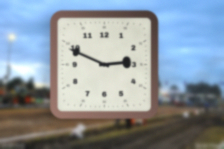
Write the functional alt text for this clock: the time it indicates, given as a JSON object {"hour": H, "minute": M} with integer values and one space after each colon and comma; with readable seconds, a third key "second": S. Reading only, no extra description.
{"hour": 2, "minute": 49}
